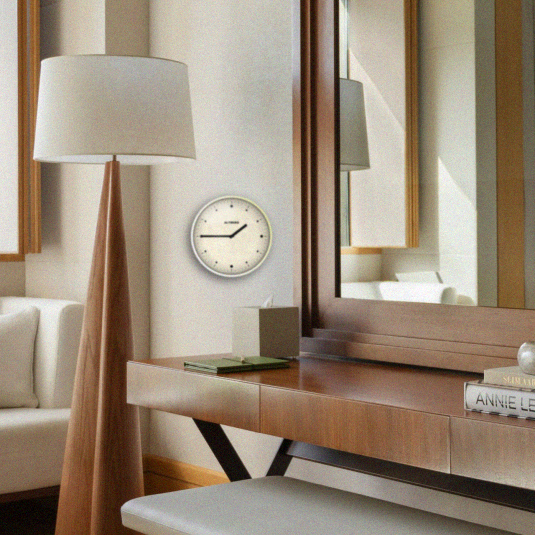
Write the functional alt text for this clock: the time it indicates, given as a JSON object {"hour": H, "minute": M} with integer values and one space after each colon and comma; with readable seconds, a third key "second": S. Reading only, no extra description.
{"hour": 1, "minute": 45}
